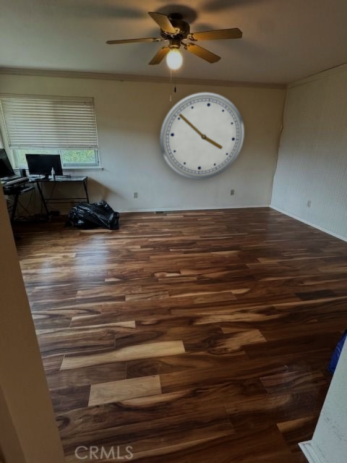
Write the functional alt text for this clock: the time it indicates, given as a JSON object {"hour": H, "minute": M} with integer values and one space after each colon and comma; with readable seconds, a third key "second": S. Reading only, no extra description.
{"hour": 3, "minute": 51}
